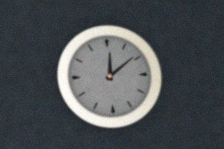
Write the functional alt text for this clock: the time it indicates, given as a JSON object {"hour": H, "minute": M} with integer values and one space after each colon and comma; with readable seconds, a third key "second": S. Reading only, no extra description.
{"hour": 12, "minute": 9}
